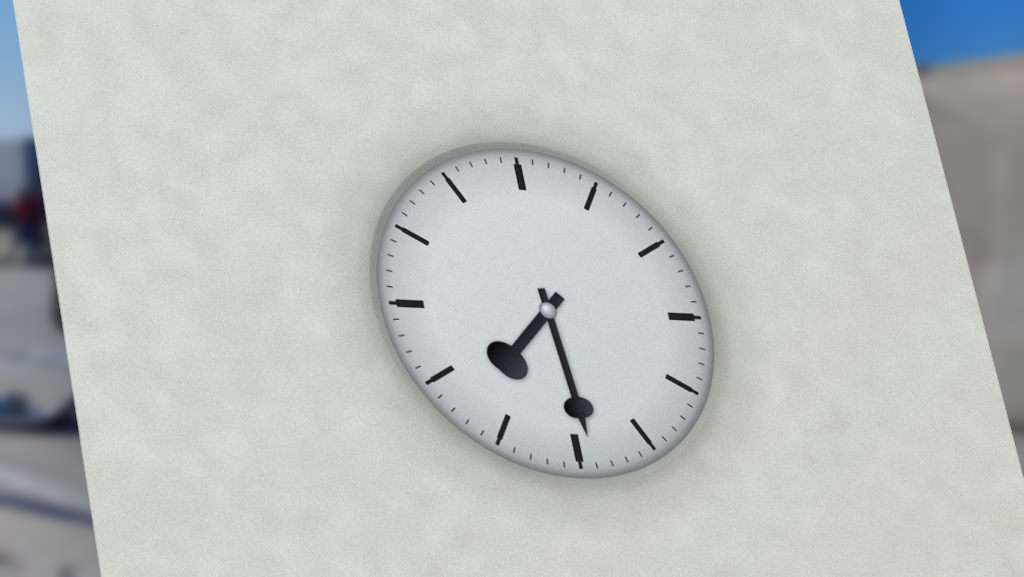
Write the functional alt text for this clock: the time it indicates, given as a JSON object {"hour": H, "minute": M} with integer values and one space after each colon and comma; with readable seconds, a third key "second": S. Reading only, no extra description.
{"hour": 7, "minute": 29}
